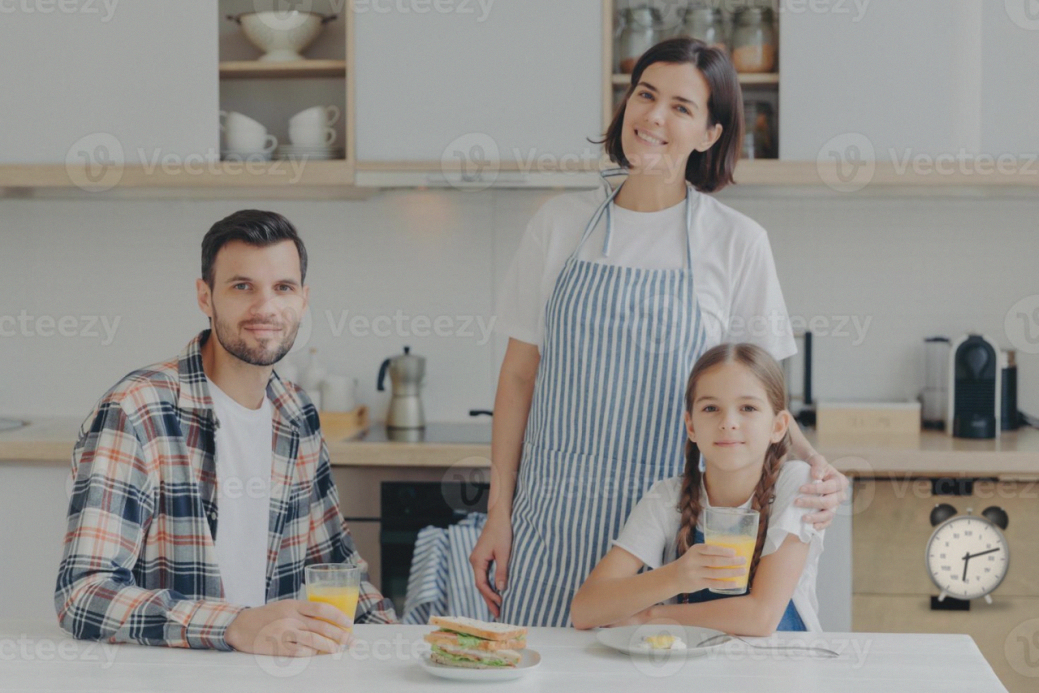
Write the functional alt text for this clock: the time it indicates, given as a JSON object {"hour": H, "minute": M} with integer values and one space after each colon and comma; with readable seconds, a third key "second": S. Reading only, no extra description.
{"hour": 6, "minute": 12}
